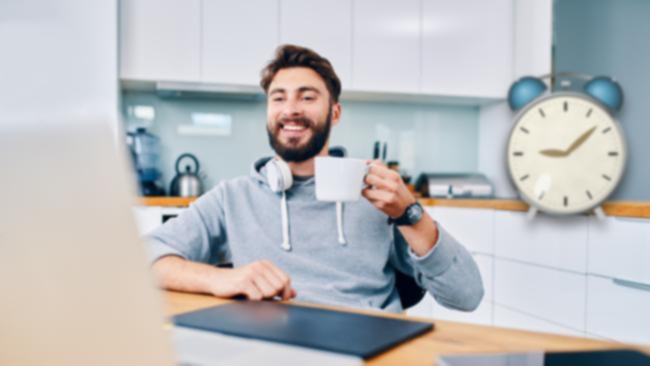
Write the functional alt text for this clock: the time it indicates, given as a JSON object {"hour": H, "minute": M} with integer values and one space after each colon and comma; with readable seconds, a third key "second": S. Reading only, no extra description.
{"hour": 9, "minute": 8}
